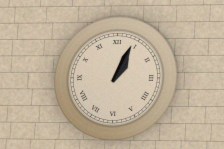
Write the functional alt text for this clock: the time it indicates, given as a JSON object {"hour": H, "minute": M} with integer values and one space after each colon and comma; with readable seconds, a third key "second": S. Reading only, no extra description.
{"hour": 1, "minute": 4}
